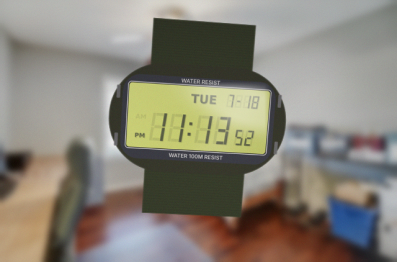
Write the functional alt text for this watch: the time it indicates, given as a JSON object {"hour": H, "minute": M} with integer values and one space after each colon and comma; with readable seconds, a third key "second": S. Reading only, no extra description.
{"hour": 11, "minute": 13, "second": 52}
